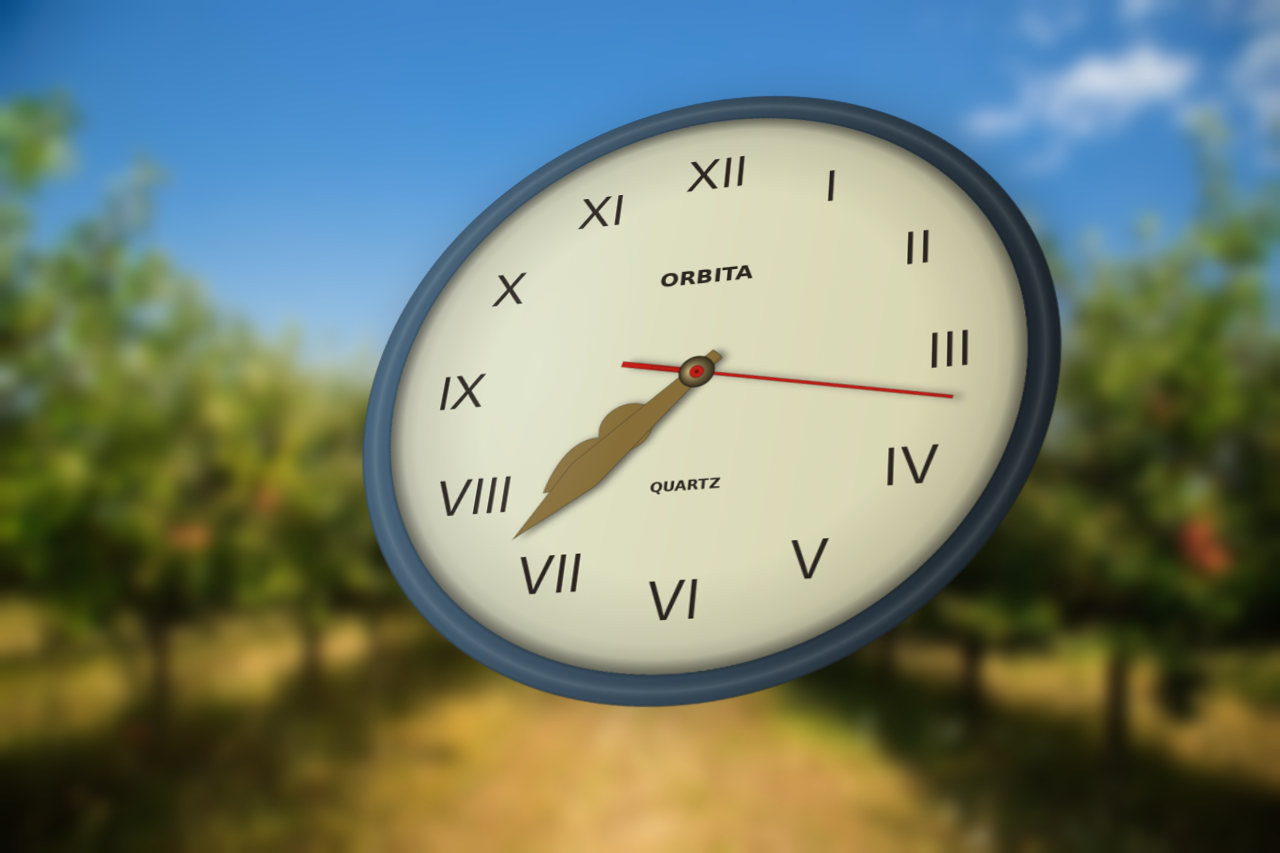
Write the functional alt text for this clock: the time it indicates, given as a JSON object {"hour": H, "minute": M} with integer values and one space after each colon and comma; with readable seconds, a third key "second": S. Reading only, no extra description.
{"hour": 7, "minute": 37, "second": 17}
